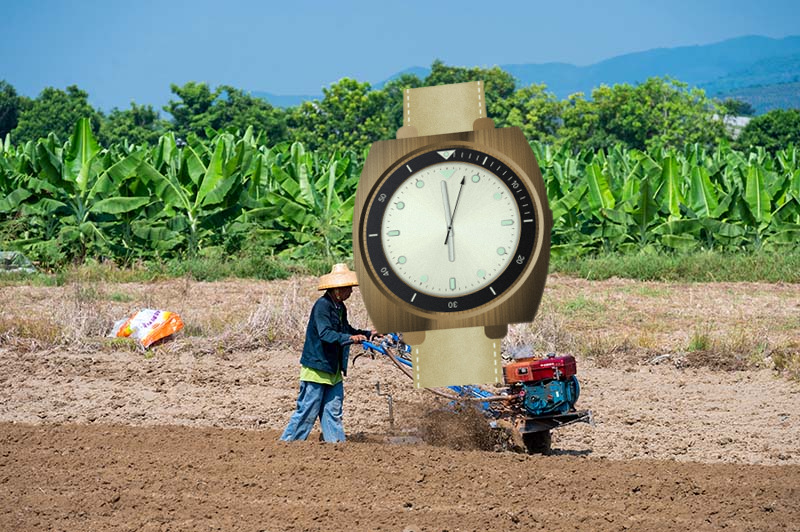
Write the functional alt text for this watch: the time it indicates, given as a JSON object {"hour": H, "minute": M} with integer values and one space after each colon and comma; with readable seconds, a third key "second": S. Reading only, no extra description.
{"hour": 5, "minute": 59, "second": 3}
